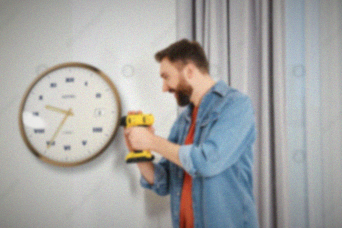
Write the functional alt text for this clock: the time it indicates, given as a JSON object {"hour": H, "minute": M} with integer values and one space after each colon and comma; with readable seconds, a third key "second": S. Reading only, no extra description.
{"hour": 9, "minute": 35}
